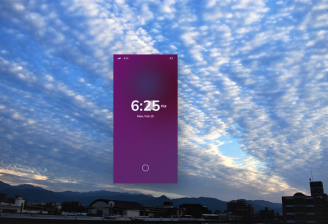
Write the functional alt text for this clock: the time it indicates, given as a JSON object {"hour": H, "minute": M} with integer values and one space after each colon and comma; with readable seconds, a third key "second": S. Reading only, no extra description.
{"hour": 6, "minute": 25}
